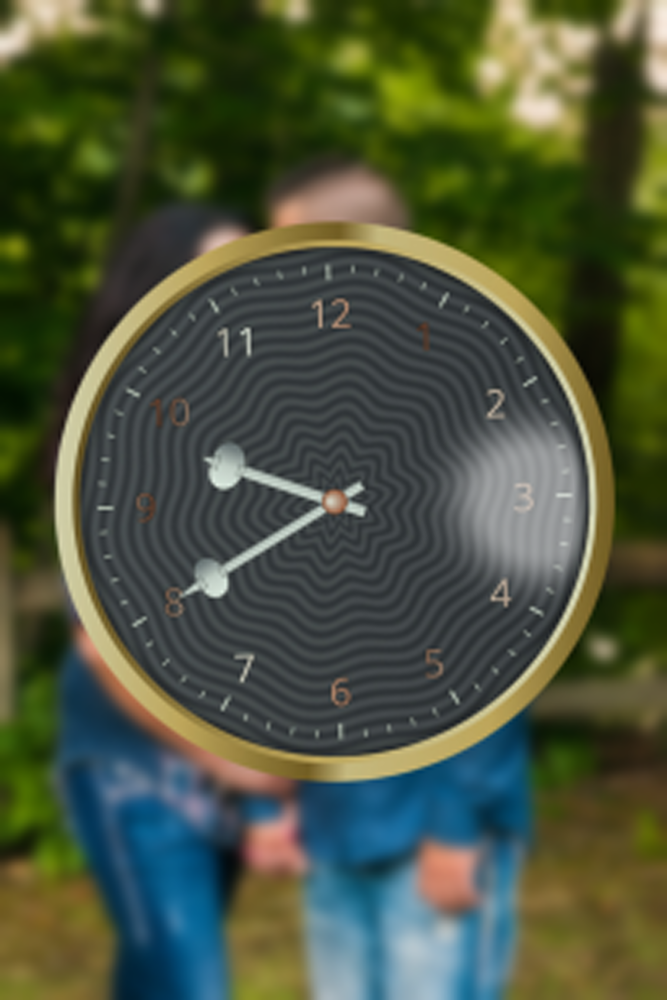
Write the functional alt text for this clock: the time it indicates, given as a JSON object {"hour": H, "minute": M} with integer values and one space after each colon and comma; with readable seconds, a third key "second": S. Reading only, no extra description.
{"hour": 9, "minute": 40}
